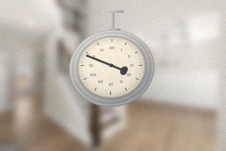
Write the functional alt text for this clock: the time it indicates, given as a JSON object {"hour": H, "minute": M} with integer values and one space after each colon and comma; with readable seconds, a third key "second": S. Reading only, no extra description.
{"hour": 3, "minute": 49}
